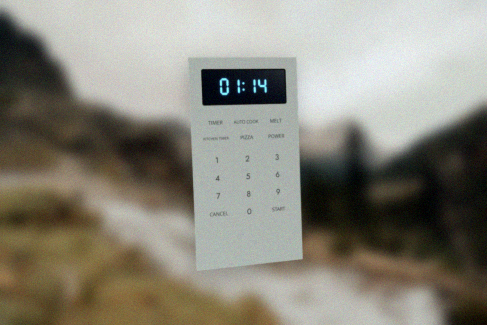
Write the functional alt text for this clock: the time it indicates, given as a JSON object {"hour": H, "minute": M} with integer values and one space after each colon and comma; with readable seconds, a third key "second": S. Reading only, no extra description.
{"hour": 1, "minute": 14}
